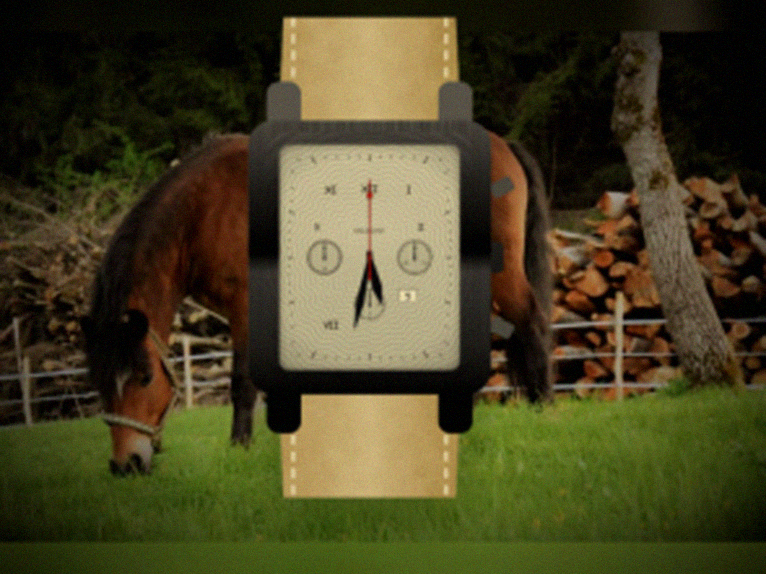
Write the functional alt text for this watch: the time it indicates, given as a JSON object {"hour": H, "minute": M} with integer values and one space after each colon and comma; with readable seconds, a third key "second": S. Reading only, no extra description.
{"hour": 5, "minute": 32}
